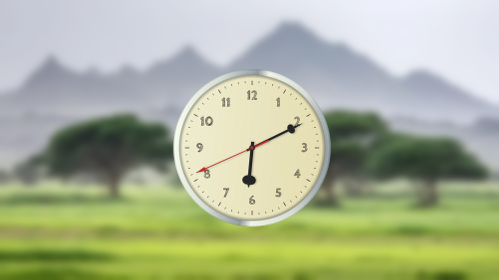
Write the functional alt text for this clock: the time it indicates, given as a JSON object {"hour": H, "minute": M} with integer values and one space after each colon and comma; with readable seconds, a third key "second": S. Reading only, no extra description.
{"hour": 6, "minute": 10, "second": 41}
